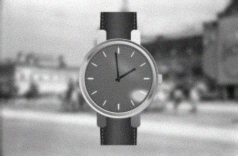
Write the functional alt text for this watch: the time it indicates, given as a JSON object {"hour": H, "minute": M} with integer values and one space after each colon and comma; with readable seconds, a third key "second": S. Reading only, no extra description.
{"hour": 1, "minute": 59}
